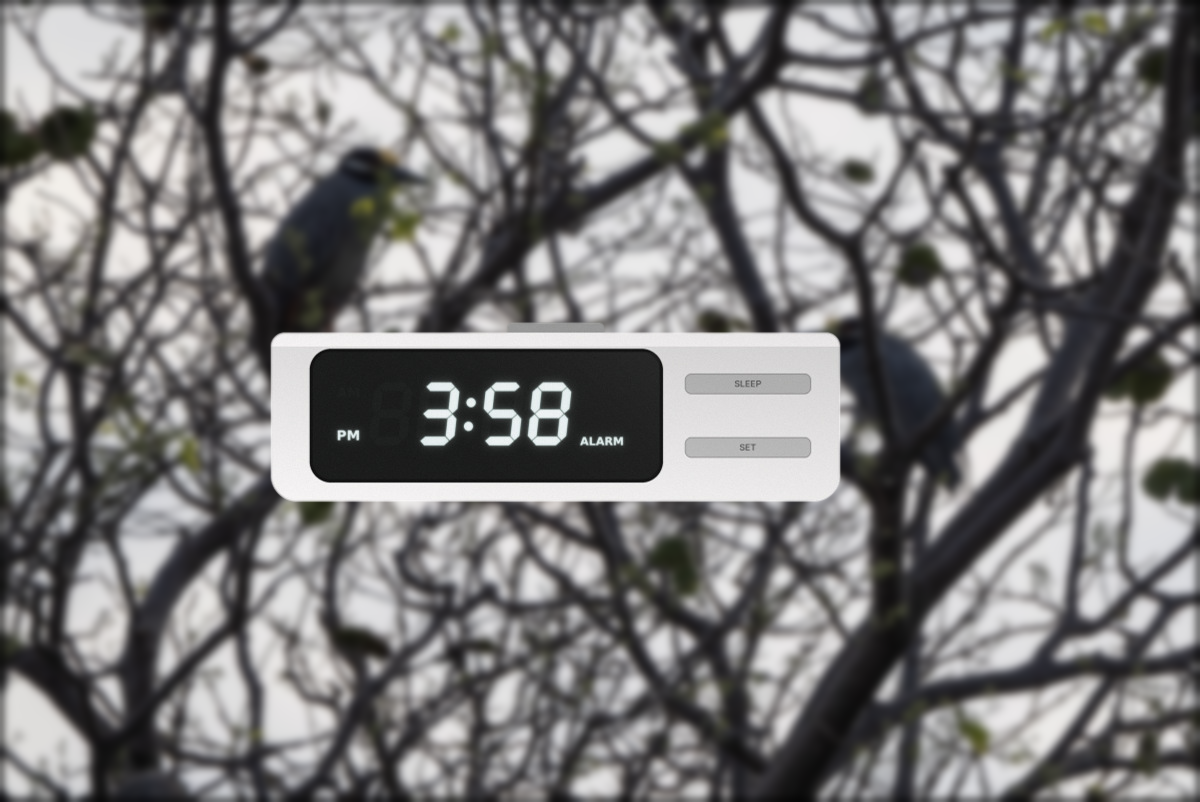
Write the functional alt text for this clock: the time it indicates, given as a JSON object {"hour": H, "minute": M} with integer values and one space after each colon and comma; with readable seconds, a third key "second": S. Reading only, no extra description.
{"hour": 3, "minute": 58}
